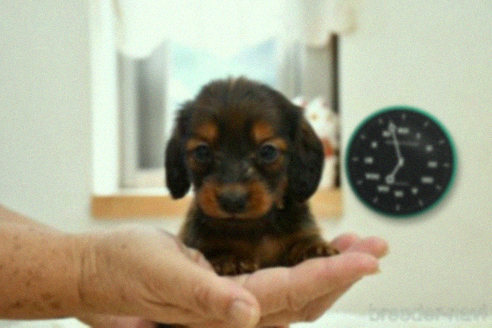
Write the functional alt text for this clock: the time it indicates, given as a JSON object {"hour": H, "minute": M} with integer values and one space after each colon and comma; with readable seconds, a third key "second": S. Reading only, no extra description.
{"hour": 6, "minute": 57}
